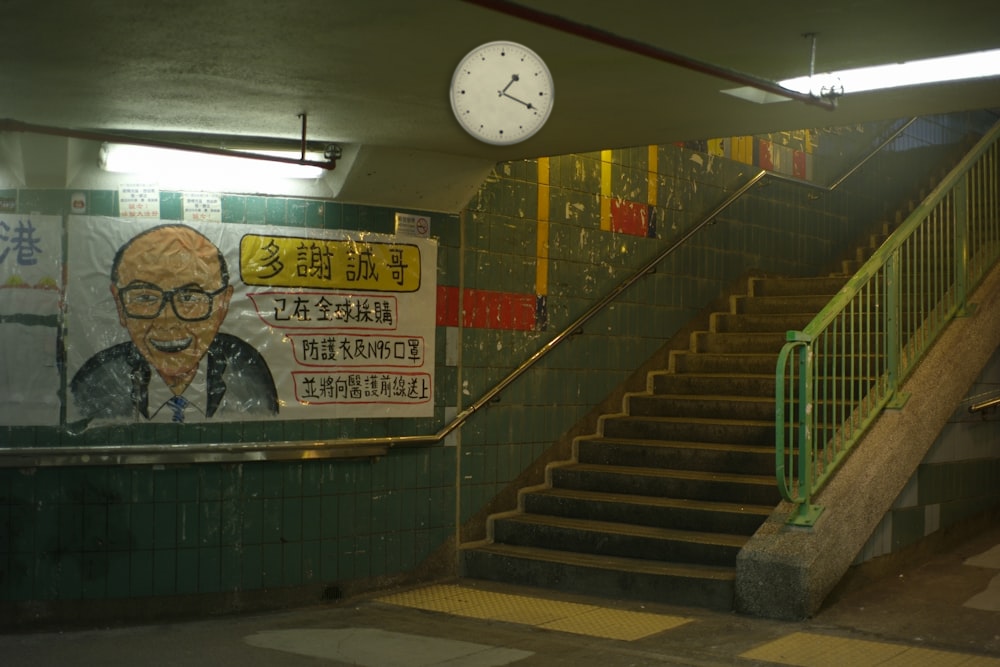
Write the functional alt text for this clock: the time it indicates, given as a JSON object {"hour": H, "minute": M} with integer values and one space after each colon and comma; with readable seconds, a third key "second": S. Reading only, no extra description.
{"hour": 1, "minute": 19}
